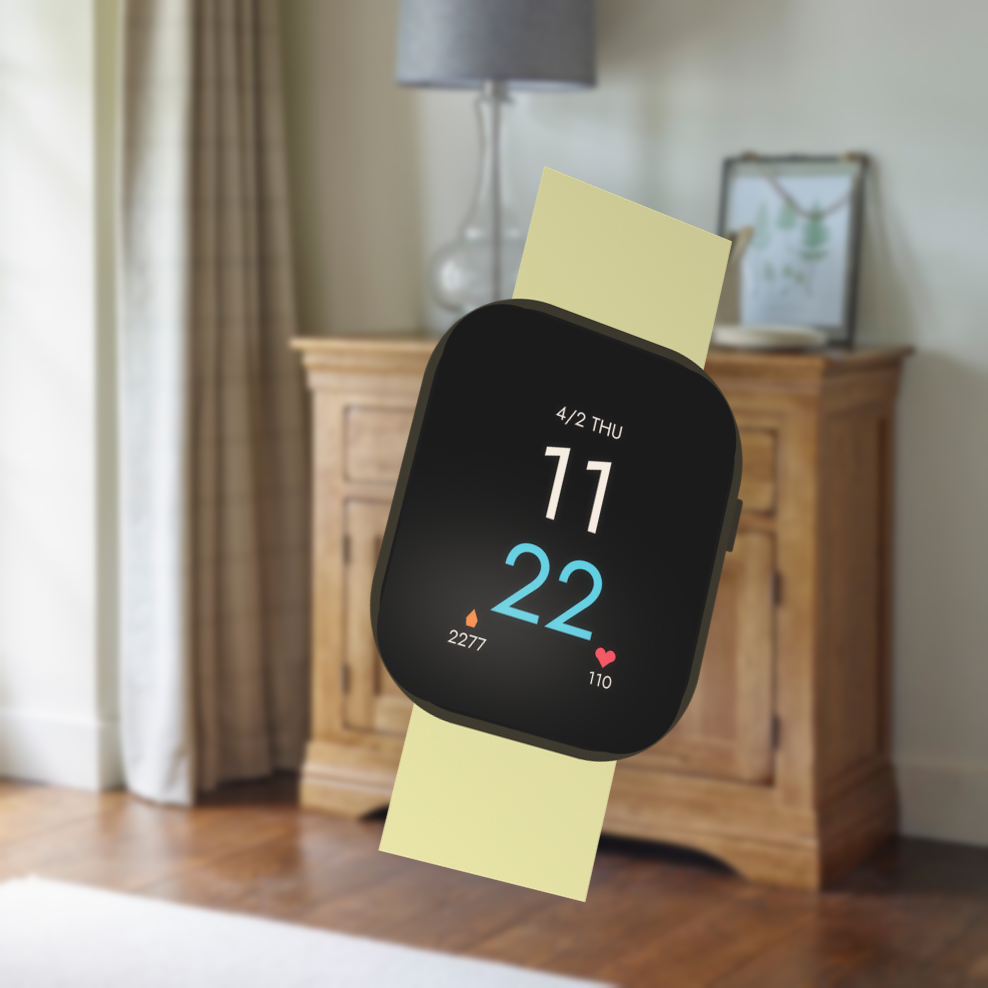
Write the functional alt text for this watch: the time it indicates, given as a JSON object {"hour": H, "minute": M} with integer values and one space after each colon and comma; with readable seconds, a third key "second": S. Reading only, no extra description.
{"hour": 11, "minute": 22}
